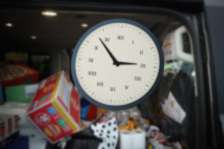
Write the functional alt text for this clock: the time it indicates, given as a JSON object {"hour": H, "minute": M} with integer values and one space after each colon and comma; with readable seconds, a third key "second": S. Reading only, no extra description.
{"hour": 2, "minute": 53}
